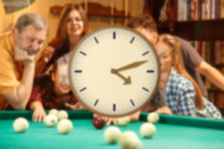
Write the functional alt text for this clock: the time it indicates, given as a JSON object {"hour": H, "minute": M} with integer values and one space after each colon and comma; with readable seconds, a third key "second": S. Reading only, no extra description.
{"hour": 4, "minute": 12}
